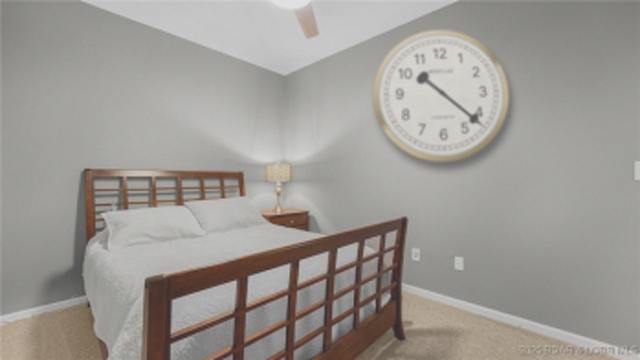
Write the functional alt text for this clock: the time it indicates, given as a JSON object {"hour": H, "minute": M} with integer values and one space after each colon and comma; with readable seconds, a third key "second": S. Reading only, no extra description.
{"hour": 10, "minute": 22}
